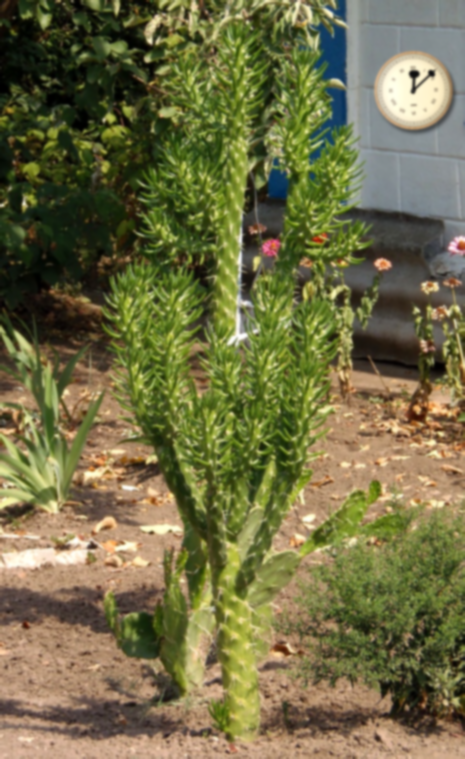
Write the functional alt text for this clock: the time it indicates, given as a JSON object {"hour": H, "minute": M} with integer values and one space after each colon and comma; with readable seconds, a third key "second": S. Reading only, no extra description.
{"hour": 12, "minute": 8}
